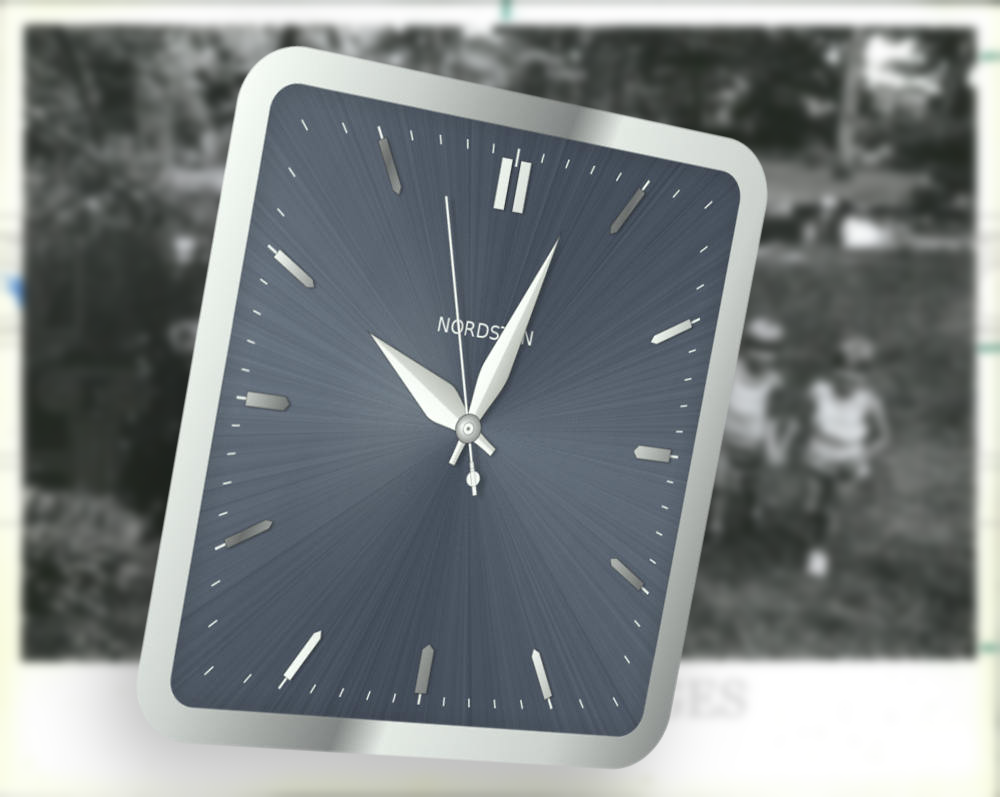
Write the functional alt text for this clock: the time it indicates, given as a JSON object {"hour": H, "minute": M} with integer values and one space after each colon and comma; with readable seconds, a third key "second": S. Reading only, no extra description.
{"hour": 10, "minute": 2, "second": 57}
